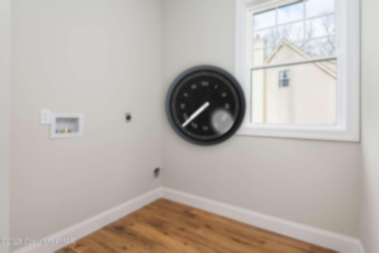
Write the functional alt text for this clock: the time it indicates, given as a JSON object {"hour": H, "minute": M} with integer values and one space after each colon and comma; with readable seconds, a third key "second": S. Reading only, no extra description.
{"hour": 7, "minute": 38}
